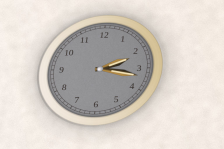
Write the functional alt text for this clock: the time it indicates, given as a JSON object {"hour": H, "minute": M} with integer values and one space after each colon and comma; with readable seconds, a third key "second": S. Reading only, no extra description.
{"hour": 2, "minute": 17}
